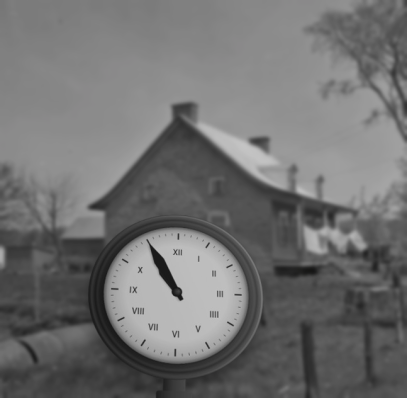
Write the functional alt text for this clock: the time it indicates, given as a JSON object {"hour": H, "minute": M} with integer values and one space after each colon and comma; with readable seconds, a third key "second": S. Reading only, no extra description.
{"hour": 10, "minute": 55}
